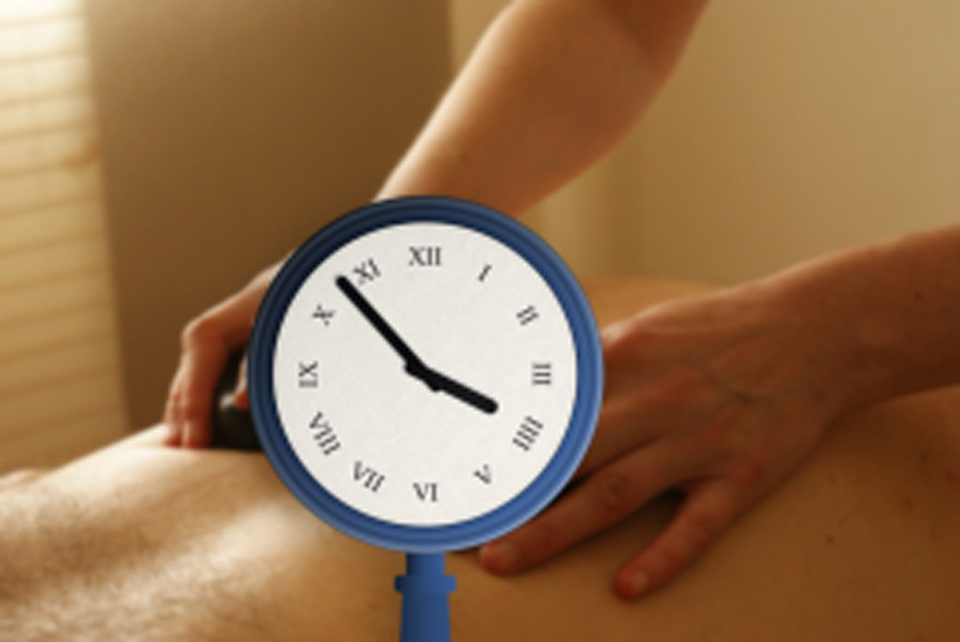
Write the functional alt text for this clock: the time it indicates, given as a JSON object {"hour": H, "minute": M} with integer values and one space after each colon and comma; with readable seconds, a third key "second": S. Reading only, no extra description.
{"hour": 3, "minute": 53}
